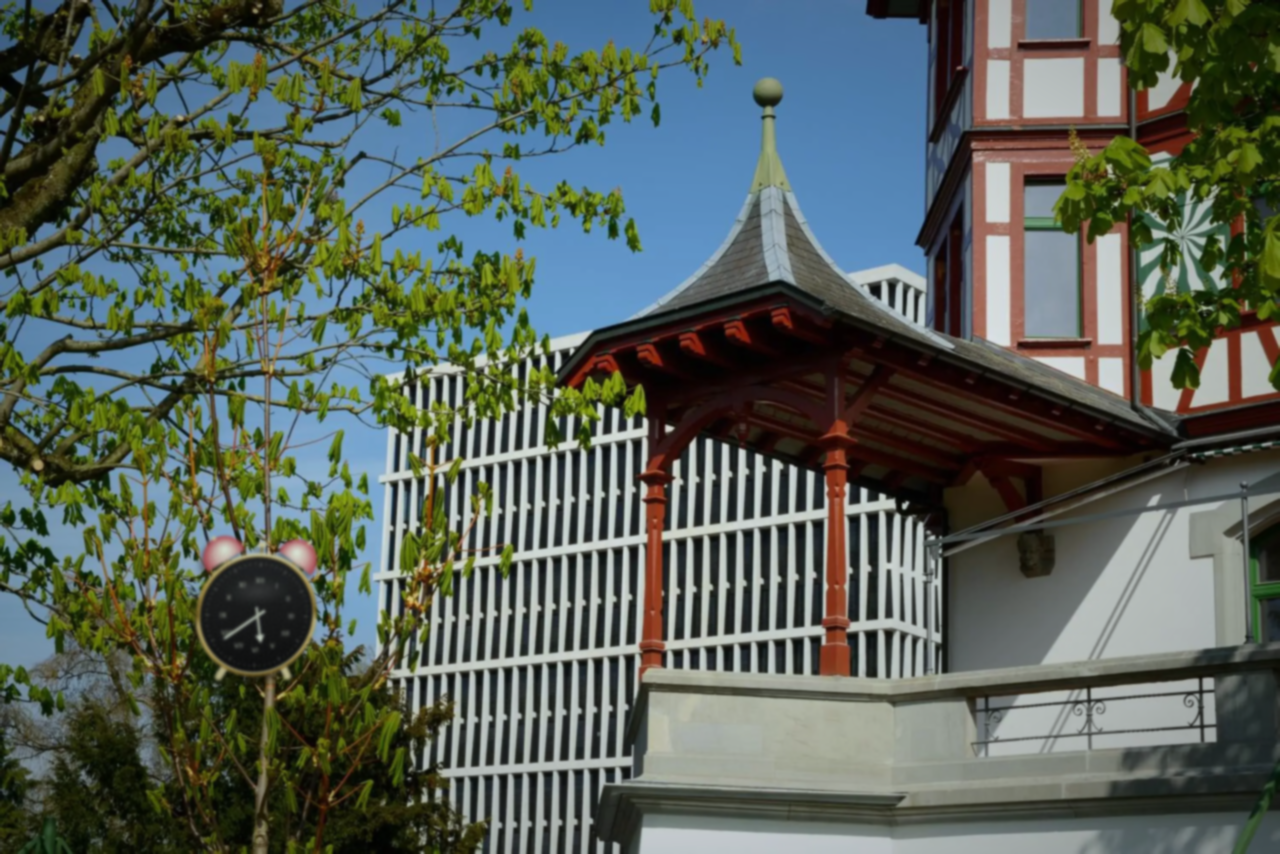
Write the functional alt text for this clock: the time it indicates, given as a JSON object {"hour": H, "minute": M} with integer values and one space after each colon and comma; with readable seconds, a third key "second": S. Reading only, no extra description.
{"hour": 5, "minute": 39}
